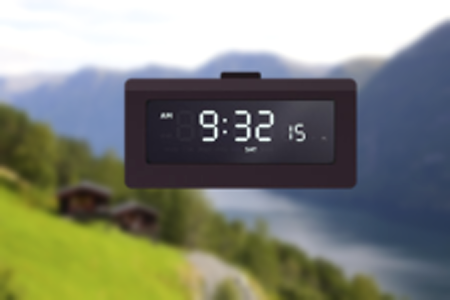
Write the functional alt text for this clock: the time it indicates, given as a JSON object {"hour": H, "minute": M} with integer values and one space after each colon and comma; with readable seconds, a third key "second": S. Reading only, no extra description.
{"hour": 9, "minute": 32, "second": 15}
